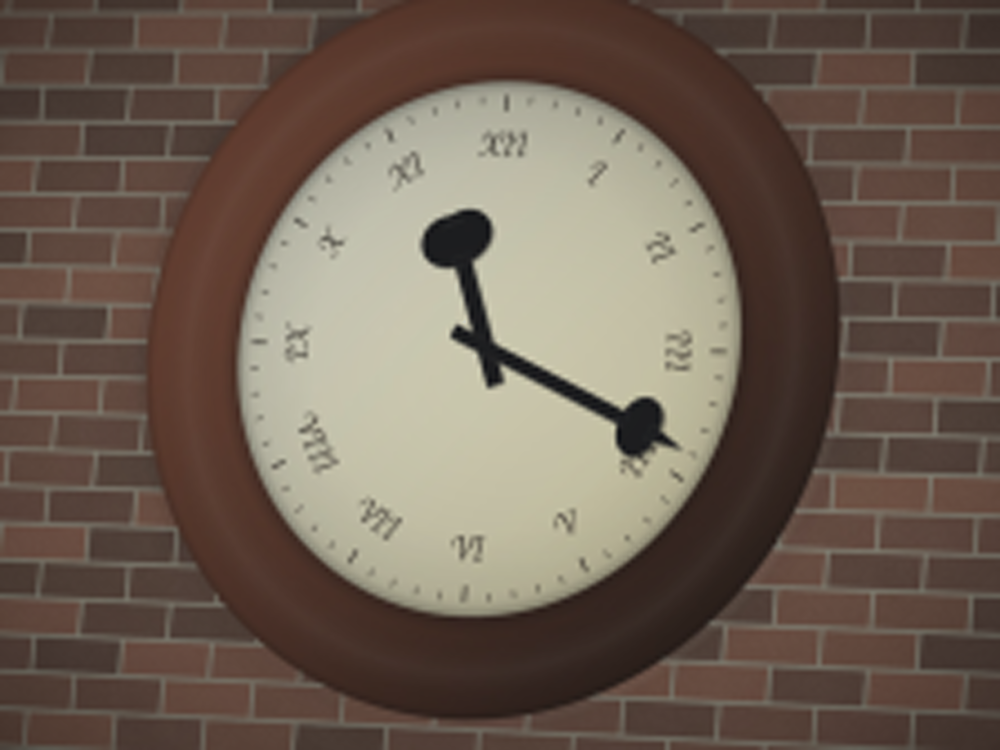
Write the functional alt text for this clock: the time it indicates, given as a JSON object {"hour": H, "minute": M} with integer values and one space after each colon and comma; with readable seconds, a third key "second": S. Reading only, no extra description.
{"hour": 11, "minute": 19}
